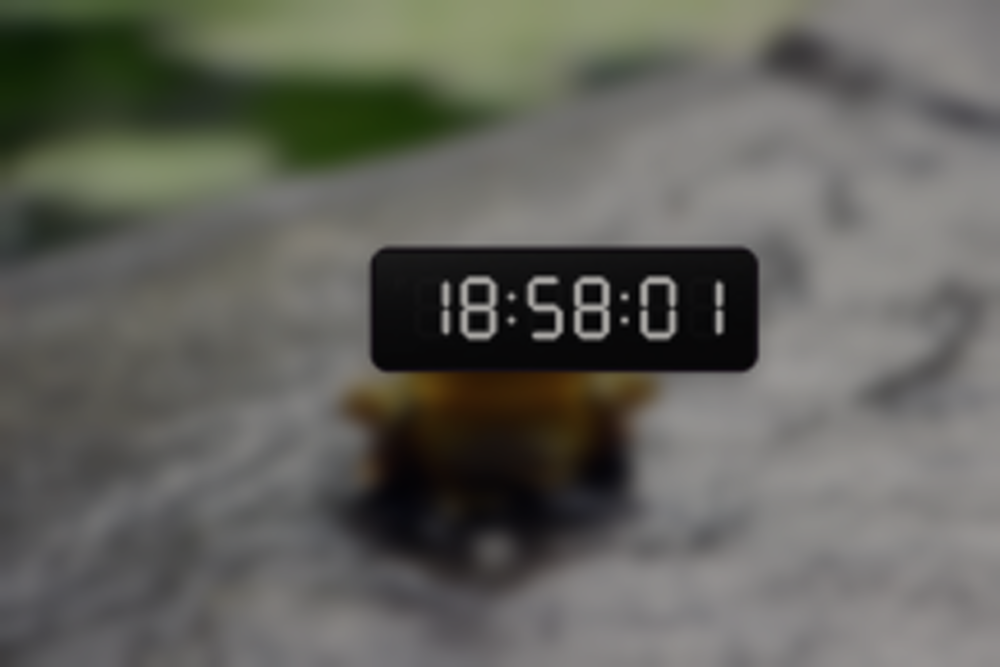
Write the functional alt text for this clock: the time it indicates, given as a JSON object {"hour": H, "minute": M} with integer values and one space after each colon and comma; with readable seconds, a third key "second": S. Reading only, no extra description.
{"hour": 18, "minute": 58, "second": 1}
